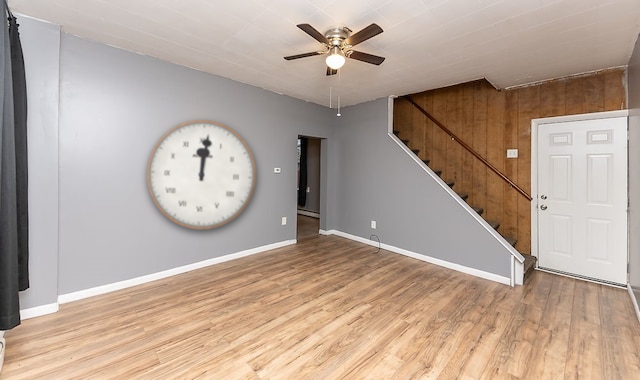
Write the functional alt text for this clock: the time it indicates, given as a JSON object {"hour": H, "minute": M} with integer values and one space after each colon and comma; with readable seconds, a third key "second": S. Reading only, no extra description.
{"hour": 12, "minute": 1}
